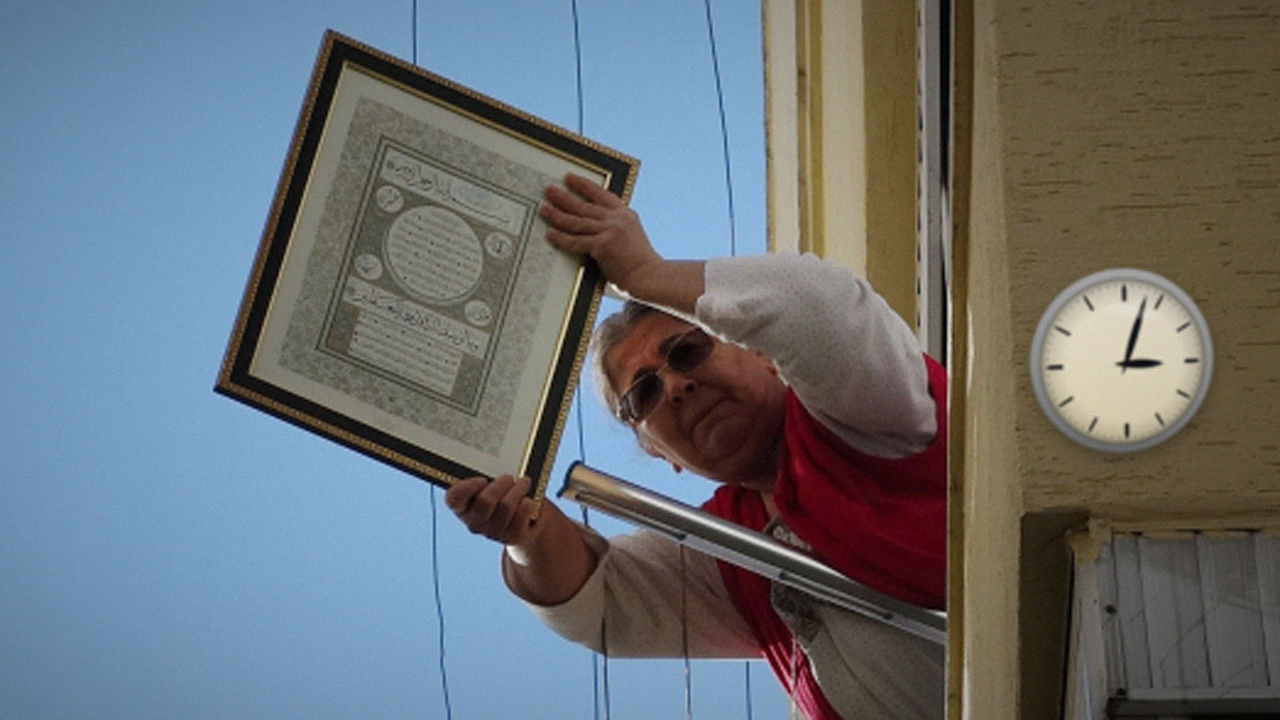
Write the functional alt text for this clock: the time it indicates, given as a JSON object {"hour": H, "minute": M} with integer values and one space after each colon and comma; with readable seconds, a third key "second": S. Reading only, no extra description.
{"hour": 3, "minute": 3}
